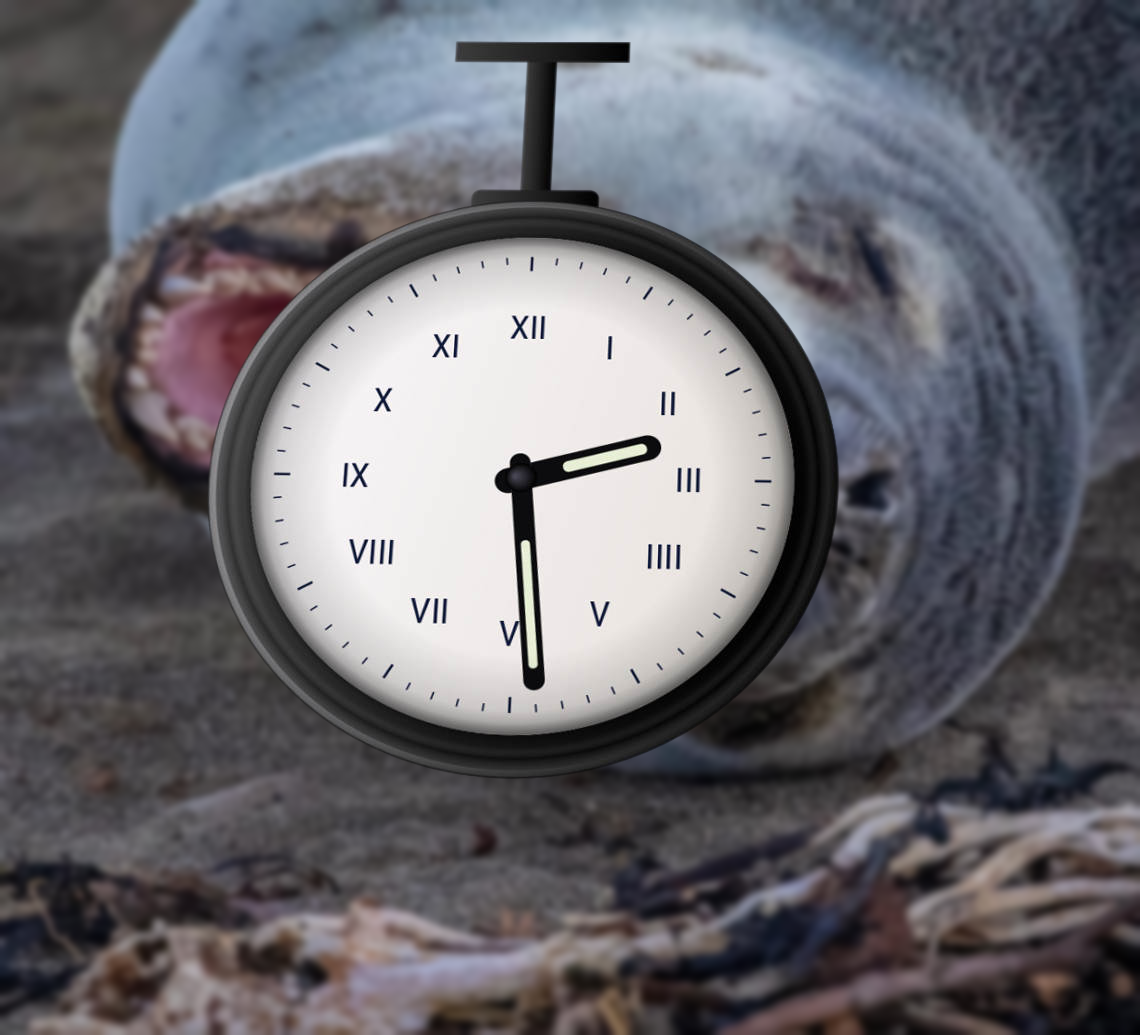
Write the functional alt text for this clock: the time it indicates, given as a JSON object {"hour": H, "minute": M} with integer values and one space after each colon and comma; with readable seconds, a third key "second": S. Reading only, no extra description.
{"hour": 2, "minute": 29}
